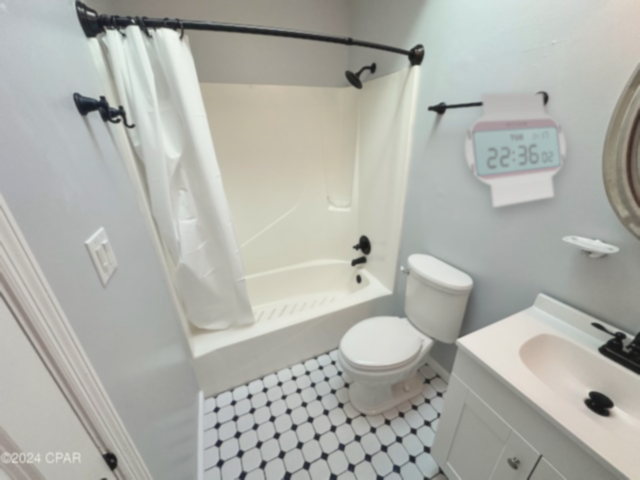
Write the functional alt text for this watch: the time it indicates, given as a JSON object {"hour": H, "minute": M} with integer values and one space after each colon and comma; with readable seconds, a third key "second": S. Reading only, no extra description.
{"hour": 22, "minute": 36}
